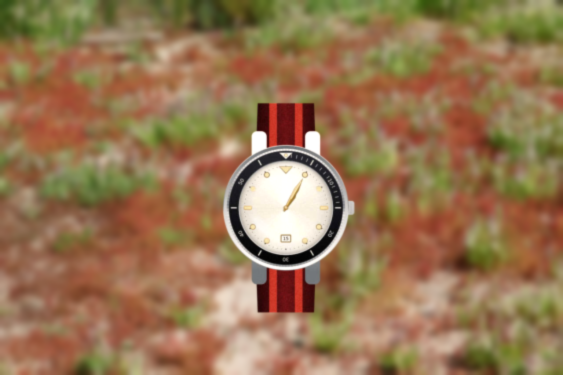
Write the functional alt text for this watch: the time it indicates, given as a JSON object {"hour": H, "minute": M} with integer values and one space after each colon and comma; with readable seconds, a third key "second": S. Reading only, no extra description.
{"hour": 1, "minute": 5}
